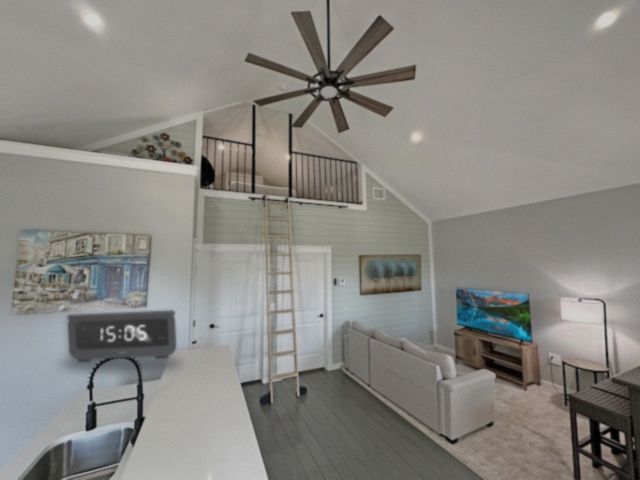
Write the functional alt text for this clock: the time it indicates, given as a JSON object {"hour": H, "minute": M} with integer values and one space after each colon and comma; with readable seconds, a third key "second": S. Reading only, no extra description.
{"hour": 15, "minute": 5}
